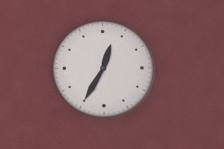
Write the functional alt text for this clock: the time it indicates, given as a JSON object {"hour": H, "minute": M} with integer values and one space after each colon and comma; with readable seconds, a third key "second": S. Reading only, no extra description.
{"hour": 12, "minute": 35}
